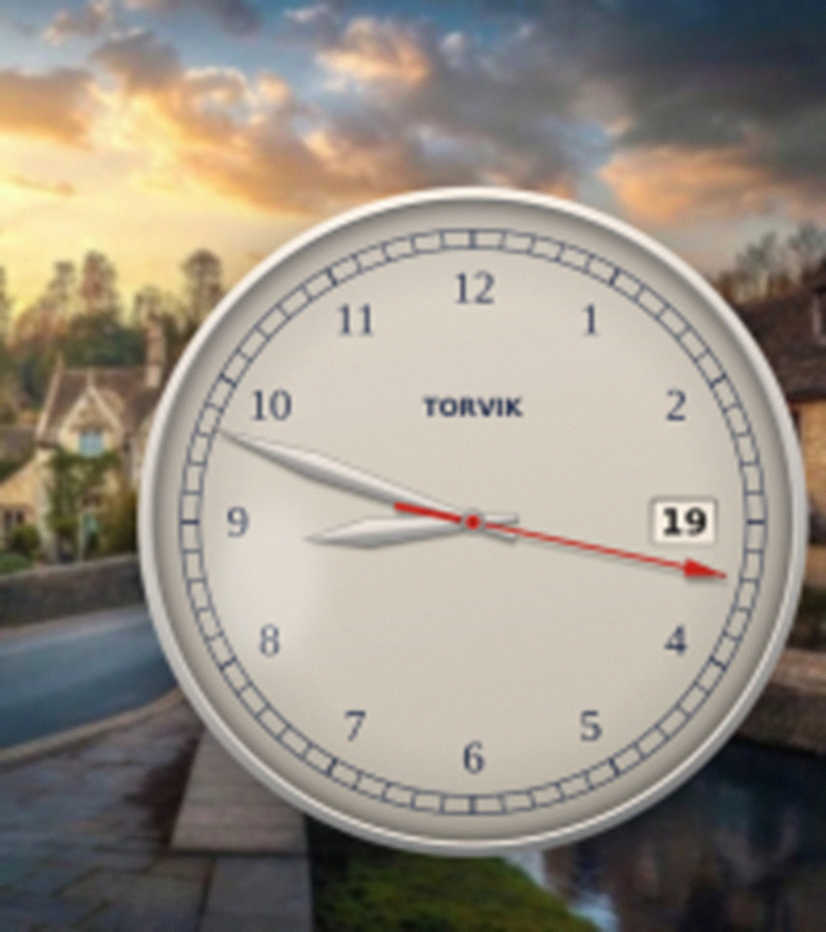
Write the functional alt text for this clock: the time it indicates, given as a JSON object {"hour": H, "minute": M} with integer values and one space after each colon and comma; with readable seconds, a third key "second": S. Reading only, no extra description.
{"hour": 8, "minute": 48, "second": 17}
